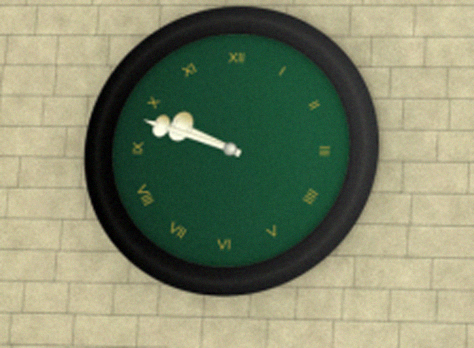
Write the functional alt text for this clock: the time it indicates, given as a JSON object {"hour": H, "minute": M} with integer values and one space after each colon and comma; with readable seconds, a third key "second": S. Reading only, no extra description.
{"hour": 9, "minute": 48}
